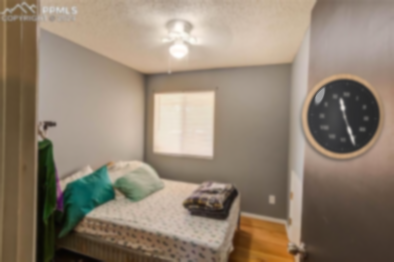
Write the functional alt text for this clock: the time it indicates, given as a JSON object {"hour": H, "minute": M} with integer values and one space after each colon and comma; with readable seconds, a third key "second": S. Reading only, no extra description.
{"hour": 11, "minute": 26}
